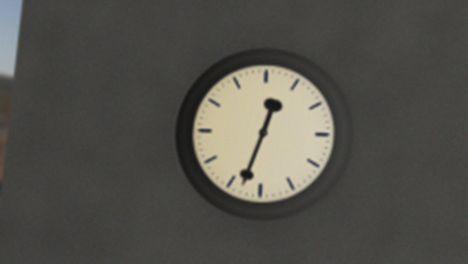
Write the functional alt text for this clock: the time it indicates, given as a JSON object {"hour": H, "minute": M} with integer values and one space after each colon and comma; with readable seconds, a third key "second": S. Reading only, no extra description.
{"hour": 12, "minute": 33}
